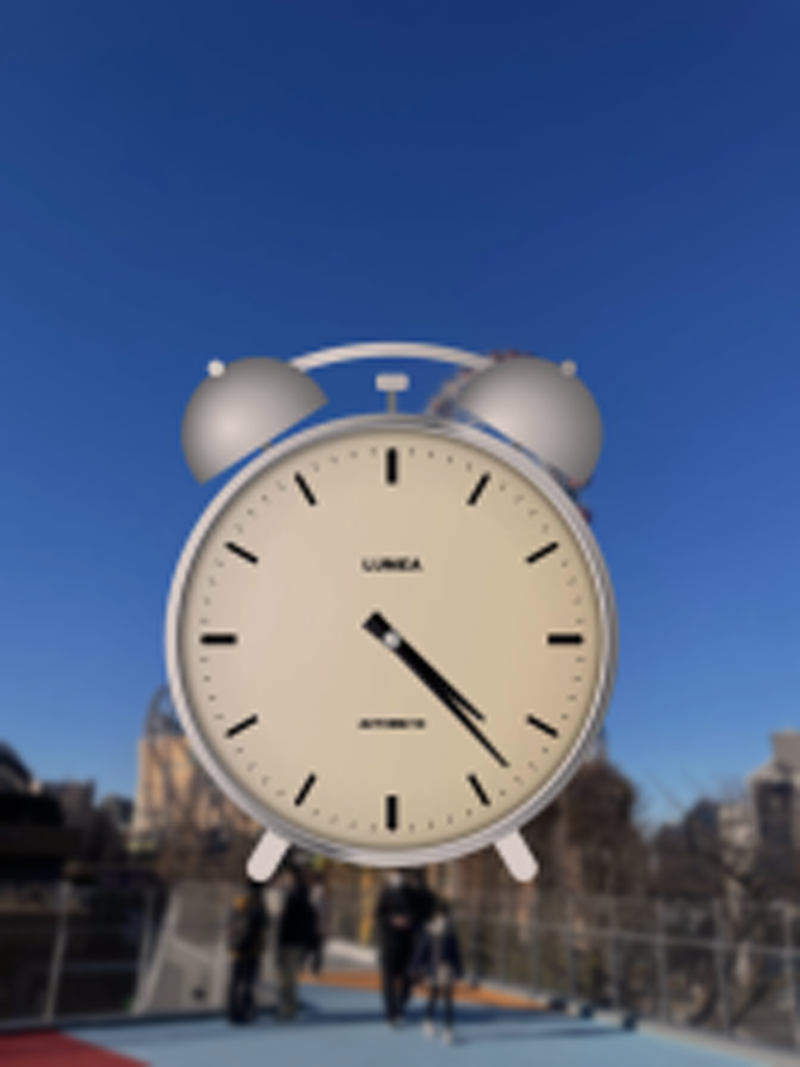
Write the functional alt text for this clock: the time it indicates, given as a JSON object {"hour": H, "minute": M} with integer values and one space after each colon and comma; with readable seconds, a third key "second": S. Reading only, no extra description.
{"hour": 4, "minute": 23}
